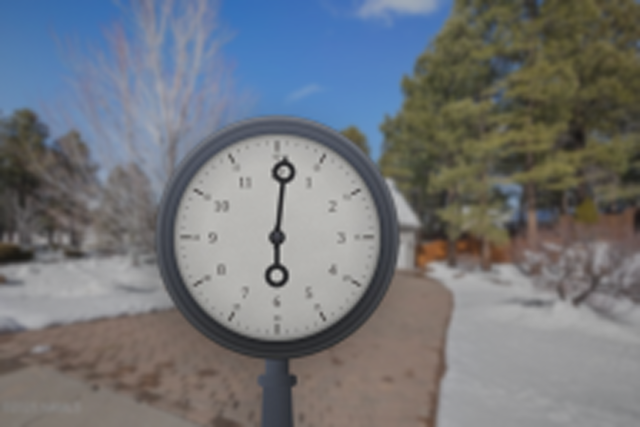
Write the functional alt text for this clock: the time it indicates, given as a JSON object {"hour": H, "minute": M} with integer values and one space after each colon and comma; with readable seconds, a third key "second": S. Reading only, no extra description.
{"hour": 6, "minute": 1}
